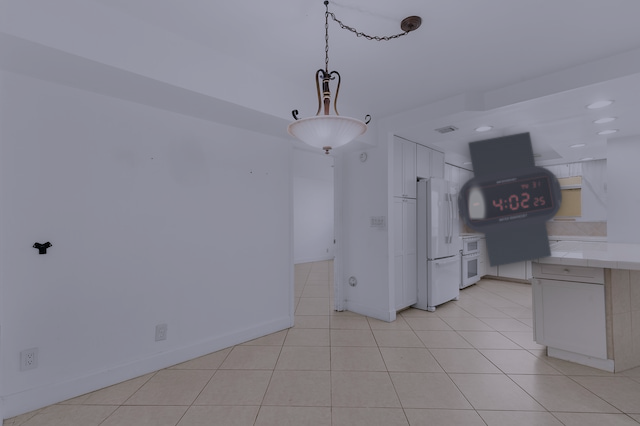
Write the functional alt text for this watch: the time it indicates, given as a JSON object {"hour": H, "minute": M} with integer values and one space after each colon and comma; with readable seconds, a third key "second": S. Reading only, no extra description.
{"hour": 4, "minute": 2}
